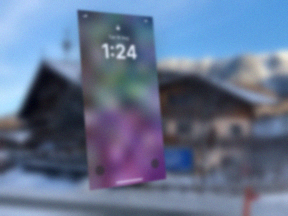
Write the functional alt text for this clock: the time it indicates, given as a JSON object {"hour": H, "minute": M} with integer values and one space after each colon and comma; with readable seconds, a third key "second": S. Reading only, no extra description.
{"hour": 1, "minute": 24}
